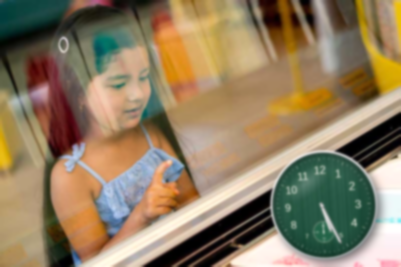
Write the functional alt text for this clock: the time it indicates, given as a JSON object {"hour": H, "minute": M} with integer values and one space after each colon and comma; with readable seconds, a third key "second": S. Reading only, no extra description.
{"hour": 5, "minute": 26}
